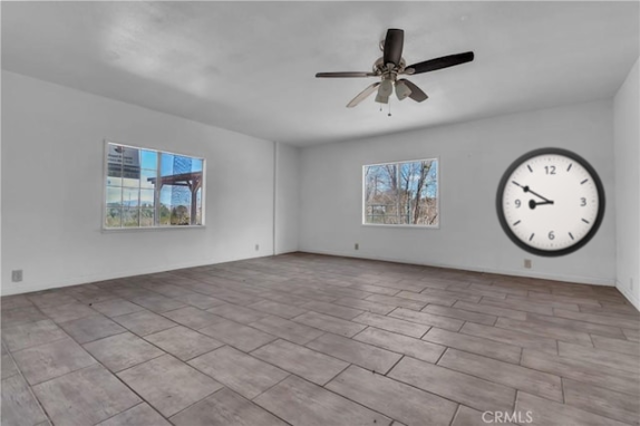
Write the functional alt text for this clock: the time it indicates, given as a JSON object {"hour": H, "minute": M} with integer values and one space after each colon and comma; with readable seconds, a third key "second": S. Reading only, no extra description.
{"hour": 8, "minute": 50}
